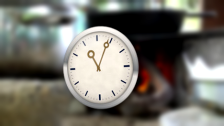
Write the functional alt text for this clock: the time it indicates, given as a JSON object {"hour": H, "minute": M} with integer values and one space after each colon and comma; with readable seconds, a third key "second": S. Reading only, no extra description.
{"hour": 11, "minute": 4}
